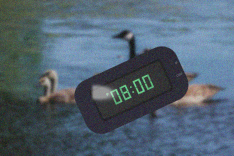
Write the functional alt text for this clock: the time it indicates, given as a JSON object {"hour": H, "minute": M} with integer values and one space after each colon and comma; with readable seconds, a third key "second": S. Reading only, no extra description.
{"hour": 8, "minute": 0}
